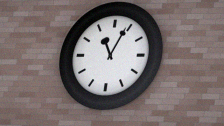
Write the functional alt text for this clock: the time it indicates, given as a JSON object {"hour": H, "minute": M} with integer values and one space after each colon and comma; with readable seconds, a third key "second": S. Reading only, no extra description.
{"hour": 11, "minute": 4}
